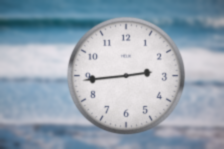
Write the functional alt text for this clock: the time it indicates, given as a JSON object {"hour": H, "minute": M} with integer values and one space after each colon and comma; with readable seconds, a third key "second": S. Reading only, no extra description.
{"hour": 2, "minute": 44}
